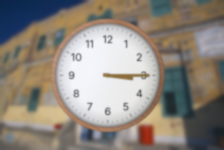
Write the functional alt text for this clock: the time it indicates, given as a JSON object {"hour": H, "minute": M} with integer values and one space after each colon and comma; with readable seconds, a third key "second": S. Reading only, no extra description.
{"hour": 3, "minute": 15}
